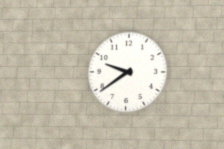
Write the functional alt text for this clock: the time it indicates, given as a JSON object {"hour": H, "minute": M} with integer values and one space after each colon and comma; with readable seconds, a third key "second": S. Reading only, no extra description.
{"hour": 9, "minute": 39}
